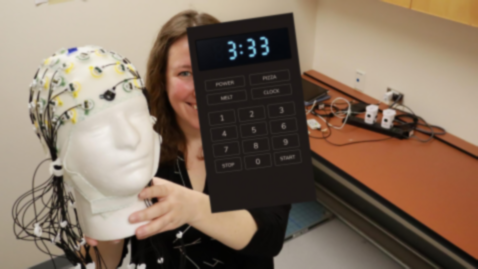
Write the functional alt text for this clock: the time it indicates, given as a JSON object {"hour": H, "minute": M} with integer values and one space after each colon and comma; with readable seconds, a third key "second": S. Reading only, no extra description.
{"hour": 3, "minute": 33}
